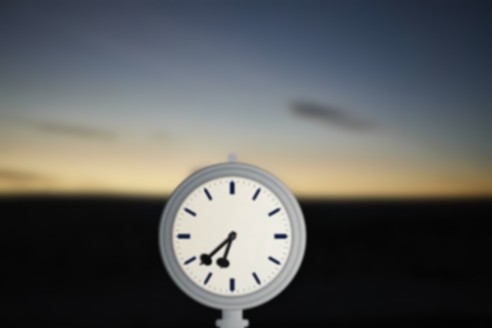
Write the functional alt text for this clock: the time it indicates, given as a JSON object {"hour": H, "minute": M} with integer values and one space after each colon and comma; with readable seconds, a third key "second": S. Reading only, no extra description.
{"hour": 6, "minute": 38}
